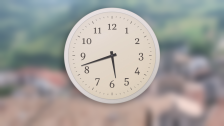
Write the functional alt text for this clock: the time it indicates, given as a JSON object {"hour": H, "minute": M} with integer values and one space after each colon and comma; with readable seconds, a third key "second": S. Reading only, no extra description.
{"hour": 5, "minute": 42}
